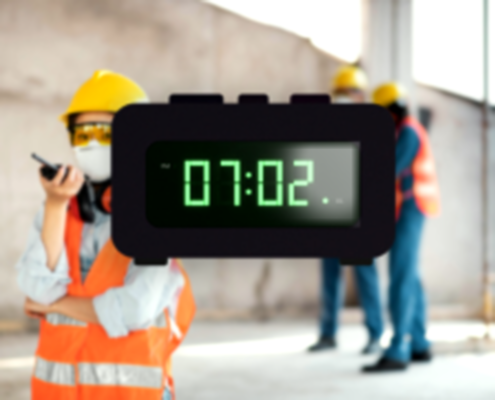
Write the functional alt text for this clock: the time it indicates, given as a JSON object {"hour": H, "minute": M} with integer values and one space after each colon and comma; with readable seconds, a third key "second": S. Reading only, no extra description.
{"hour": 7, "minute": 2}
